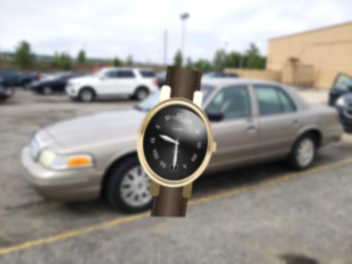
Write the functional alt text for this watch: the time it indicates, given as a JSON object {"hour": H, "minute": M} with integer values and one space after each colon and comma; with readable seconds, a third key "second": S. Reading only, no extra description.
{"hour": 9, "minute": 30}
